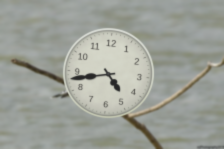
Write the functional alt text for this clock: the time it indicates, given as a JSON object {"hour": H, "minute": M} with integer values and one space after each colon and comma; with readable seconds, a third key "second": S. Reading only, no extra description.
{"hour": 4, "minute": 43}
